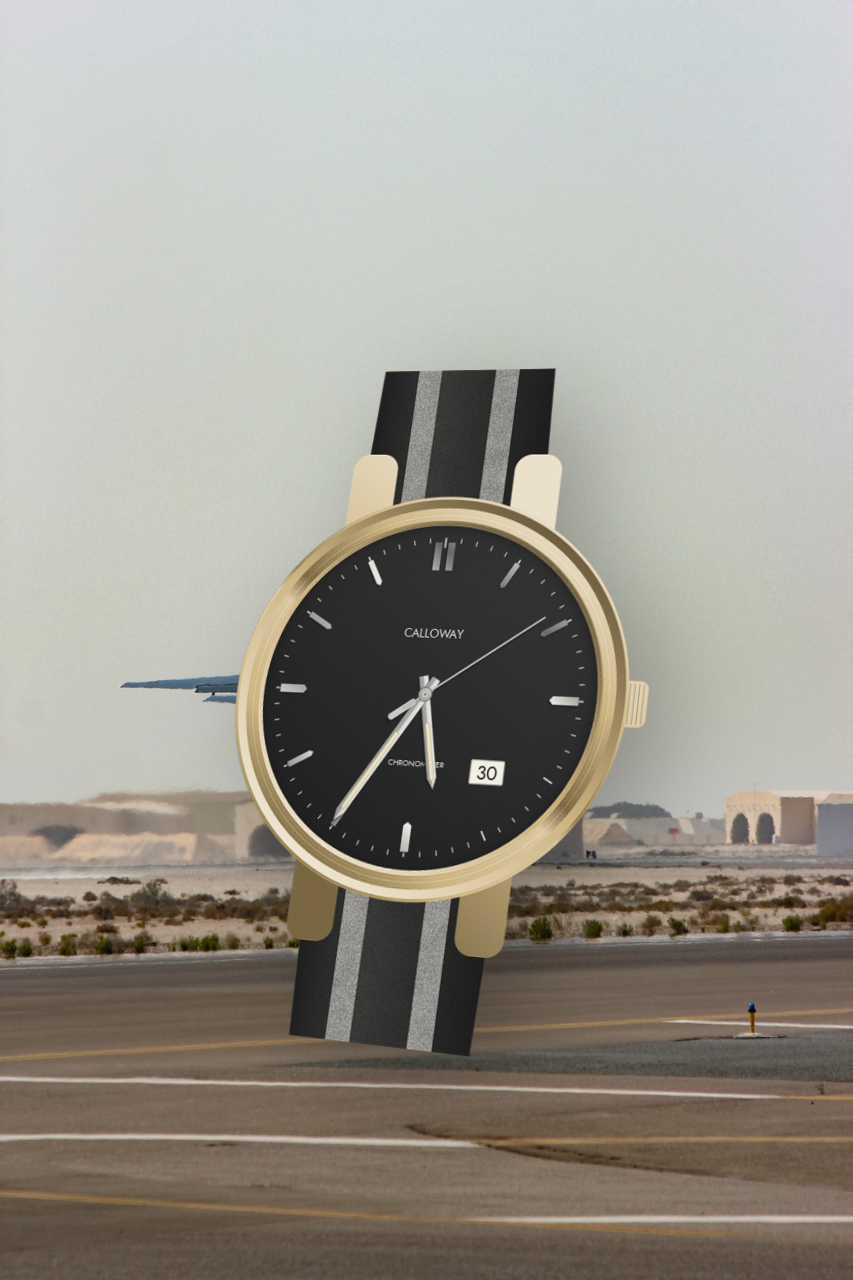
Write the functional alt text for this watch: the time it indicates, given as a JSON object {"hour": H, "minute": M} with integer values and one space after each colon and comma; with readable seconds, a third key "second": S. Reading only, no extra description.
{"hour": 5, "minute": 35, "second": 9}
